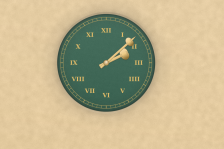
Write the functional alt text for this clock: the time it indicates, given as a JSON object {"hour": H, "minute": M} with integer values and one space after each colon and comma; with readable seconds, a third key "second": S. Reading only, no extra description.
{"hour": 2, "minute": 8}
